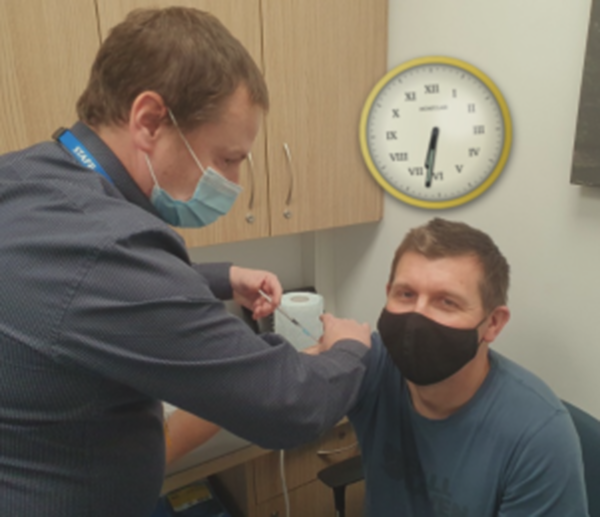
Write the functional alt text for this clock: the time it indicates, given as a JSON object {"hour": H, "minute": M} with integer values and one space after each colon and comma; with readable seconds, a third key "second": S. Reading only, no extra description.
{"hour": 6, "minute": 32}
